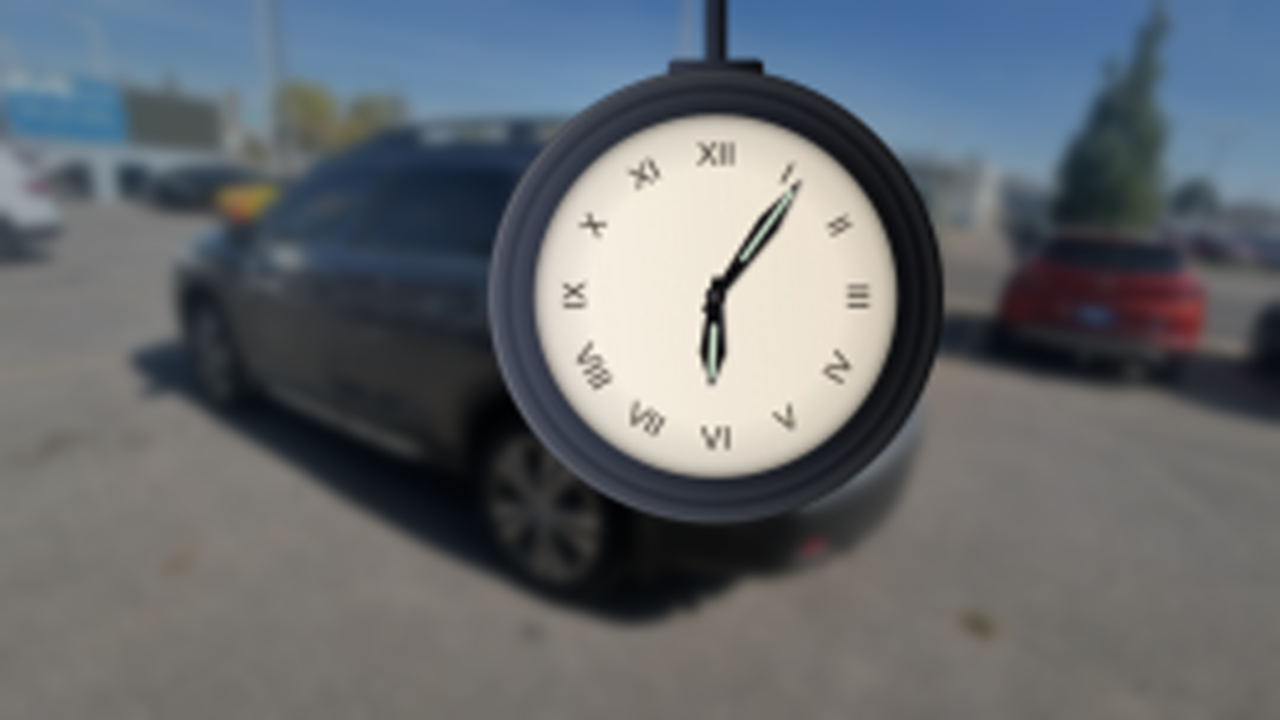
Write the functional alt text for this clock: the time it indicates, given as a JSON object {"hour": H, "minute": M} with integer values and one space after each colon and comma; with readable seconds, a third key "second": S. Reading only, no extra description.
{"hour": 6, "minute": 6}
